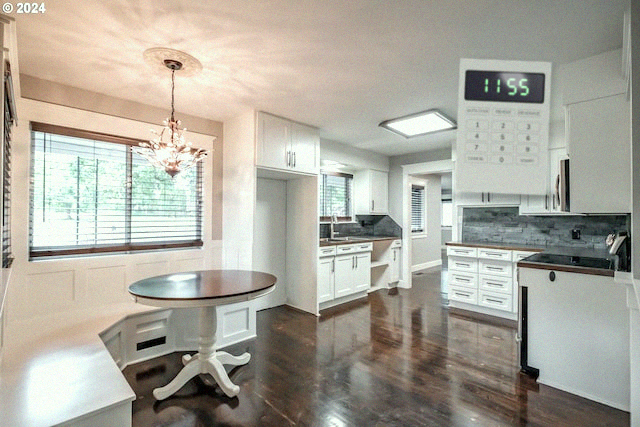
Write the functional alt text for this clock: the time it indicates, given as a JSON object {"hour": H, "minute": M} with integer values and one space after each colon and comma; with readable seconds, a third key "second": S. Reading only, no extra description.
{"hour": 11, "minute": 55}
